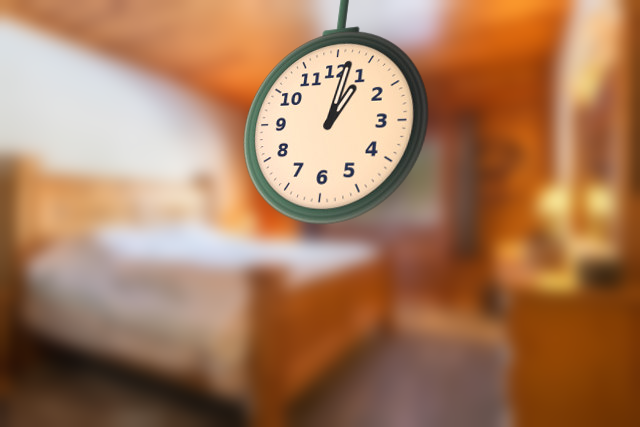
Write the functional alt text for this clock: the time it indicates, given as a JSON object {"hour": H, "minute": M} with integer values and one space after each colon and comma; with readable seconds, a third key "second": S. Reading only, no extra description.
{"hour": 1, "minute": 2}
